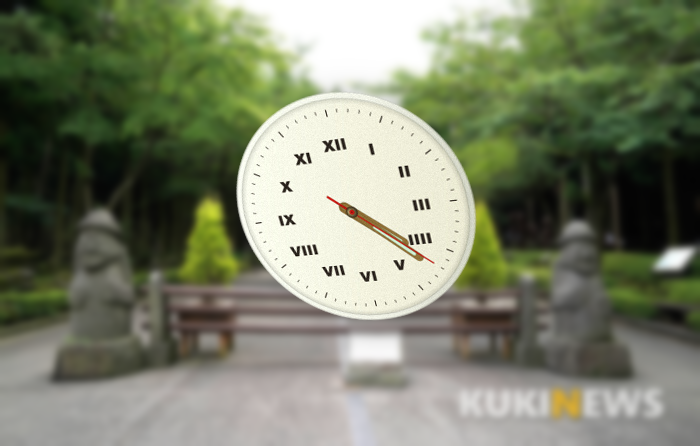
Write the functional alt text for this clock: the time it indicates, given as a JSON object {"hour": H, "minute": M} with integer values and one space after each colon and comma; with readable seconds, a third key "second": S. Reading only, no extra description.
{"hour": 4, "minute": 22, "second": 22}
